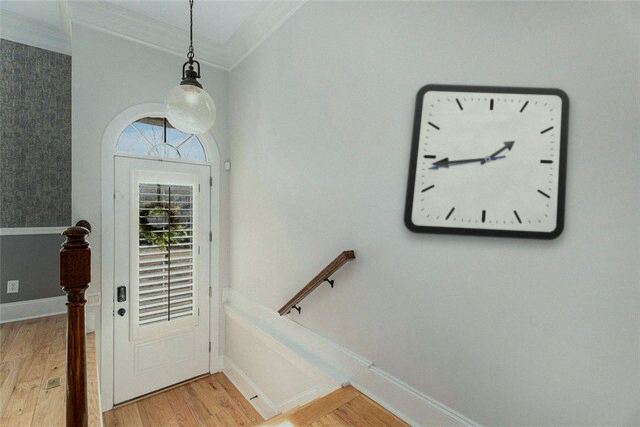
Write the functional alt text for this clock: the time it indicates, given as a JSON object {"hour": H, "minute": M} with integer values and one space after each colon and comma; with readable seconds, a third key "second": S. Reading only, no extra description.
{"hour": 1, "minute": 43, "second": 43}
